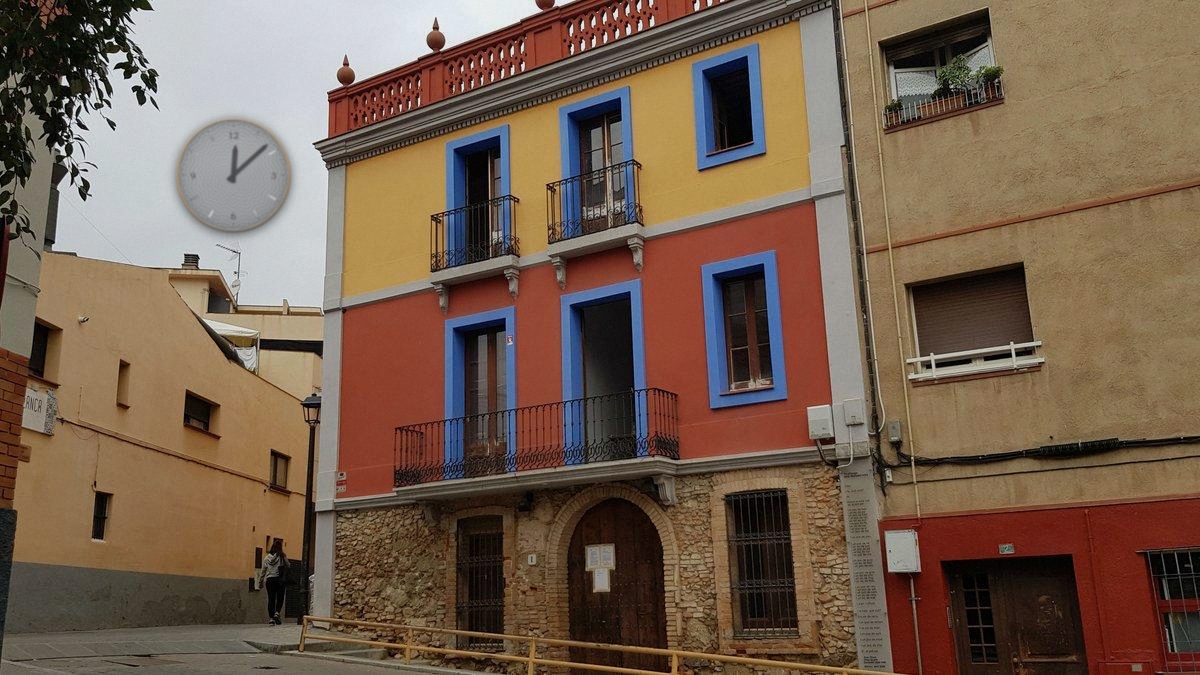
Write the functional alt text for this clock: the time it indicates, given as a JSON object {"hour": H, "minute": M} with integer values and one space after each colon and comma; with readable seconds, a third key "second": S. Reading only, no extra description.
{"hour": 12, "minute": 8}
